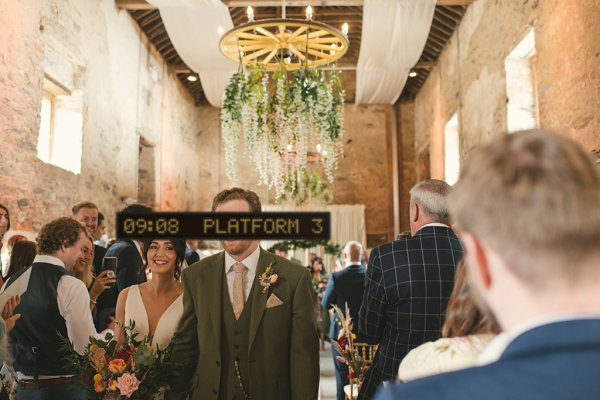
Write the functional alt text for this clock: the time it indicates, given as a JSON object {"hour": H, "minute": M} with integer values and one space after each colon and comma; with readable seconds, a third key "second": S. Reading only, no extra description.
{"hour": 9, "minute": 8}
